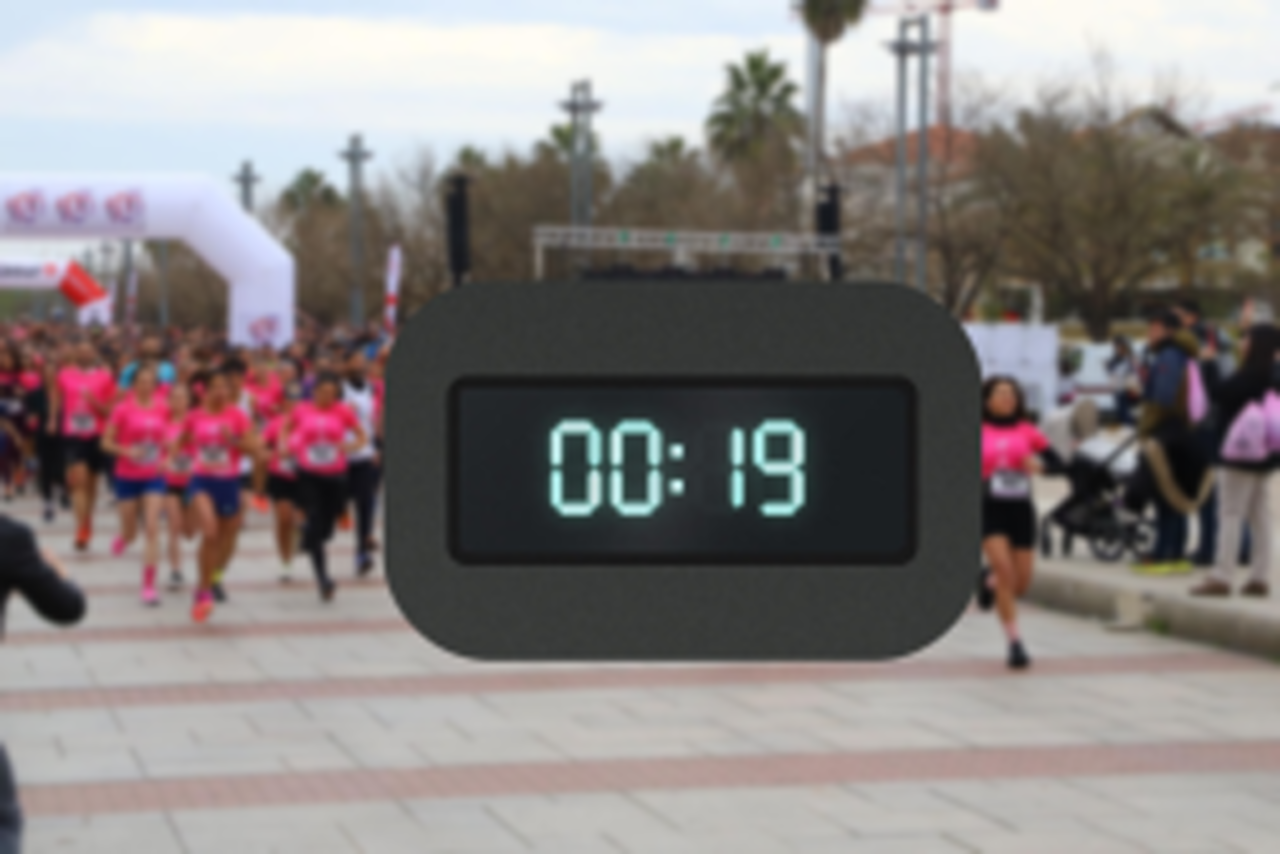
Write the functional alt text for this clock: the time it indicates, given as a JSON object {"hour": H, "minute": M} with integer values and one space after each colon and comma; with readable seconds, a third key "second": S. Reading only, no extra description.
{"hour": 0, "minute": 19}
